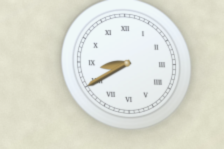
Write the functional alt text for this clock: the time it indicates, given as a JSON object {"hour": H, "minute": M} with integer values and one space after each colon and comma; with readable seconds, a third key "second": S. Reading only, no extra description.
{"hour": 8, "minute": 40}
